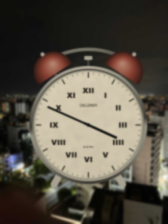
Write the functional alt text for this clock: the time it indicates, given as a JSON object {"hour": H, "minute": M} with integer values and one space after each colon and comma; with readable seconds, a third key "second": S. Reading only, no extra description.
{"hour": 3, "minute": 49}
